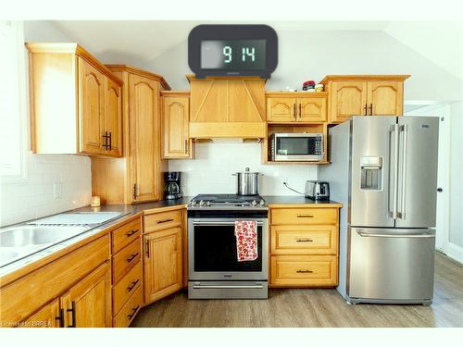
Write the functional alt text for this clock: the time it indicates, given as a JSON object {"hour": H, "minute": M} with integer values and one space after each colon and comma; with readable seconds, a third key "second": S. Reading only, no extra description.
{"hour": 9, "minute": 14}
